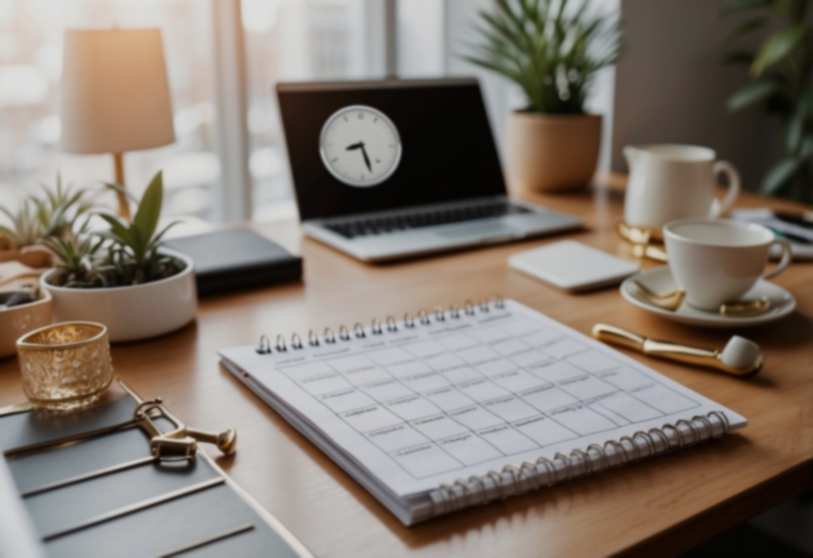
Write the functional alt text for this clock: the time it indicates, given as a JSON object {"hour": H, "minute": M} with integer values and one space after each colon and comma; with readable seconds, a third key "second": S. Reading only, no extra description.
{"hour": 8, "minute": 27}
